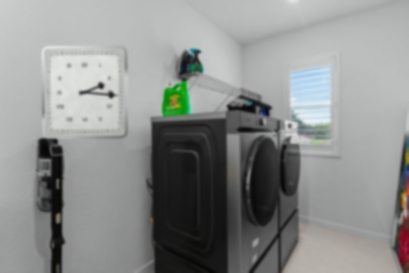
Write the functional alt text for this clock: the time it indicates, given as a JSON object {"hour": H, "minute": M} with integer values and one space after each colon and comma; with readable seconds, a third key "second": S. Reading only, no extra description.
{"hour": 2, "minute": 16}
